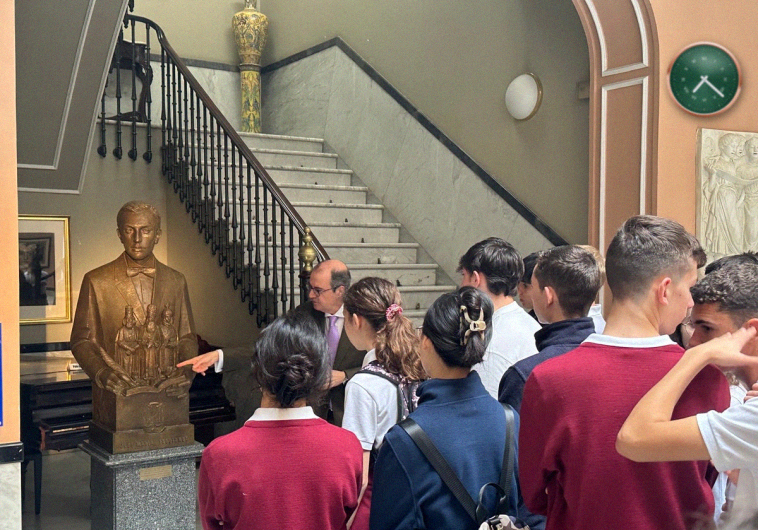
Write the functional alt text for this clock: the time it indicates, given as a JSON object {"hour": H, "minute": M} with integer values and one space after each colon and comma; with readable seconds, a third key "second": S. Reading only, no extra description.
{"hour": 7, "minute": 22}
